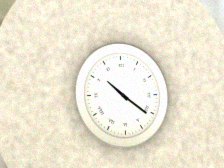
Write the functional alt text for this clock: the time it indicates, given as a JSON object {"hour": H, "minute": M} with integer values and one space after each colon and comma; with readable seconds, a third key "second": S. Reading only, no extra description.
{"hour": 10, "minute": 21}
